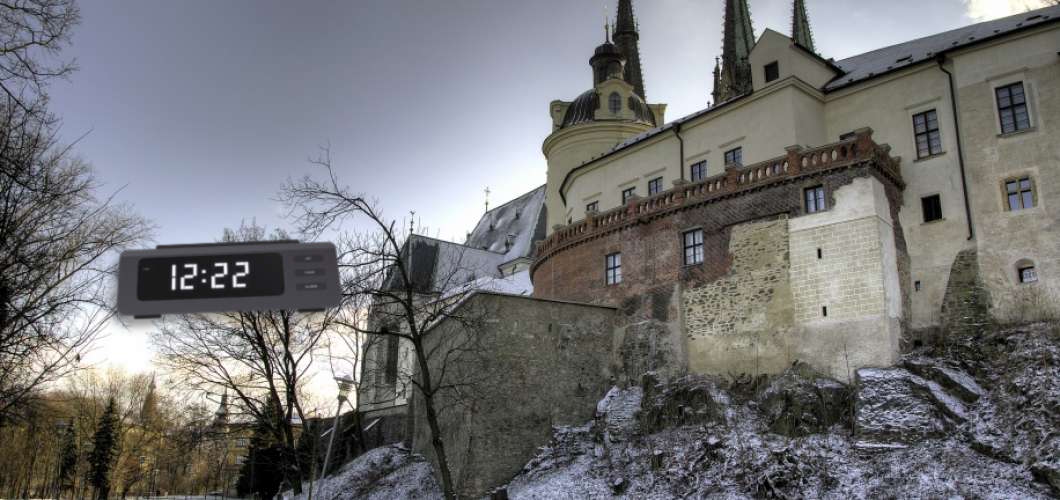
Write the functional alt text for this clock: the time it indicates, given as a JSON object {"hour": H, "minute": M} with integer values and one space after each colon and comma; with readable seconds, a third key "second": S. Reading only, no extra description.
{"hour": 12, "minute": 22}
